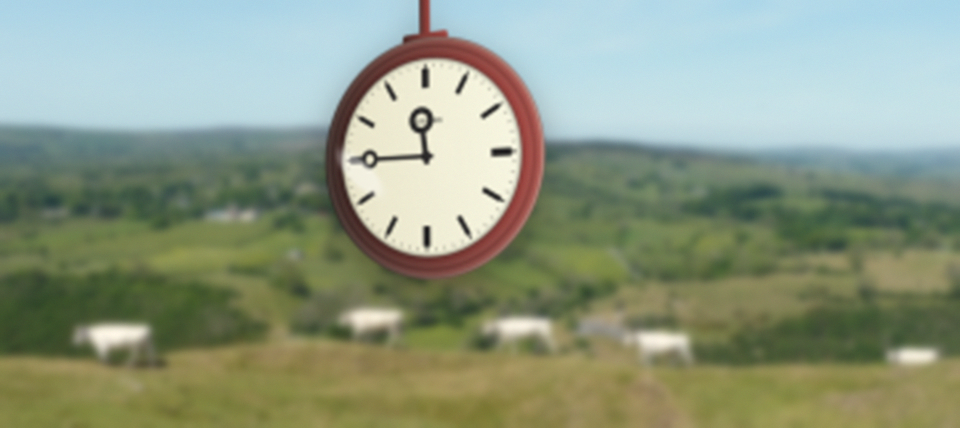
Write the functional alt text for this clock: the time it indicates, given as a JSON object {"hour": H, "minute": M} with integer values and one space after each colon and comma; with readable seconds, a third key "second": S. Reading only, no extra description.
{"hour": 11, "minute": 45}
